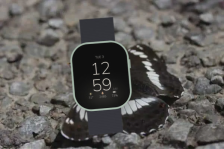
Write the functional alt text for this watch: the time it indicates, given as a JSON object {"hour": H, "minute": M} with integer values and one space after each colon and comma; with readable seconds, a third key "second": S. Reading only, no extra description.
{"hour": 12, "minute": 59}
